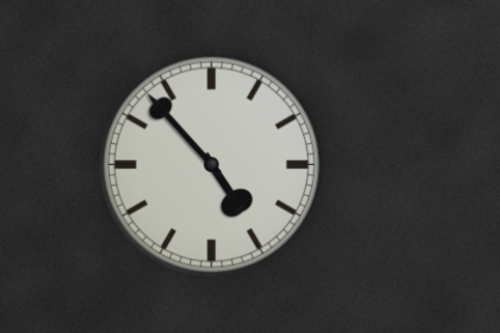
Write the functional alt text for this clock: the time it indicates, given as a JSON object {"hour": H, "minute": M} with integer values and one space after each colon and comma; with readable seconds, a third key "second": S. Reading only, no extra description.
{"hour": 4, "minute": 53}
